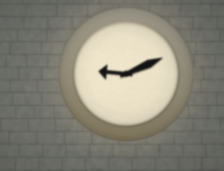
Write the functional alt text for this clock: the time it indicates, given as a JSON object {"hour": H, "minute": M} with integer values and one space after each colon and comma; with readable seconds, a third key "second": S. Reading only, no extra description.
{"hour": 9, "minute": 11}
